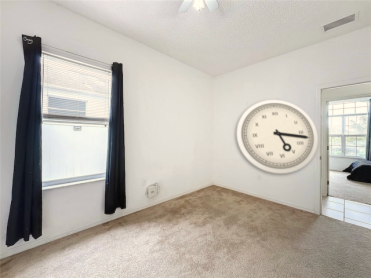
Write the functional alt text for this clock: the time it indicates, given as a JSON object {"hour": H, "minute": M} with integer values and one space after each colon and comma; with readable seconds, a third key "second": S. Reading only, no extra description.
{"hour": 5, "minute": 17}
